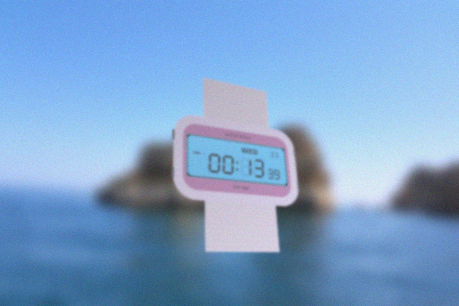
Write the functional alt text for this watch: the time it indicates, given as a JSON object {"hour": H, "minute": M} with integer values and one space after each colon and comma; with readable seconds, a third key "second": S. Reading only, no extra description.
{"hour": 0, "minute": 13}
